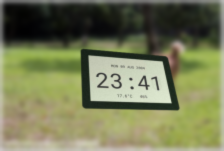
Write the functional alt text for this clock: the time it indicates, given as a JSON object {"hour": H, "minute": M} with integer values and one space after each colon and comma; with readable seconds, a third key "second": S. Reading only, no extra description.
{"hour": 23, "minute": 41}
